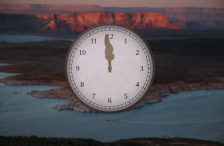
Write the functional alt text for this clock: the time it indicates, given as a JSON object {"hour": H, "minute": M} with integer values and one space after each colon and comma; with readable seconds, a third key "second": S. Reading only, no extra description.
{"hour": 11, "minute": 59}
